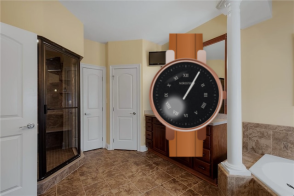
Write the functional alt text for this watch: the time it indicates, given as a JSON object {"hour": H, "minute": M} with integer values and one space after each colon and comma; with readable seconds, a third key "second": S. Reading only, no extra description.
{"hour": 1, "minute": 5}
